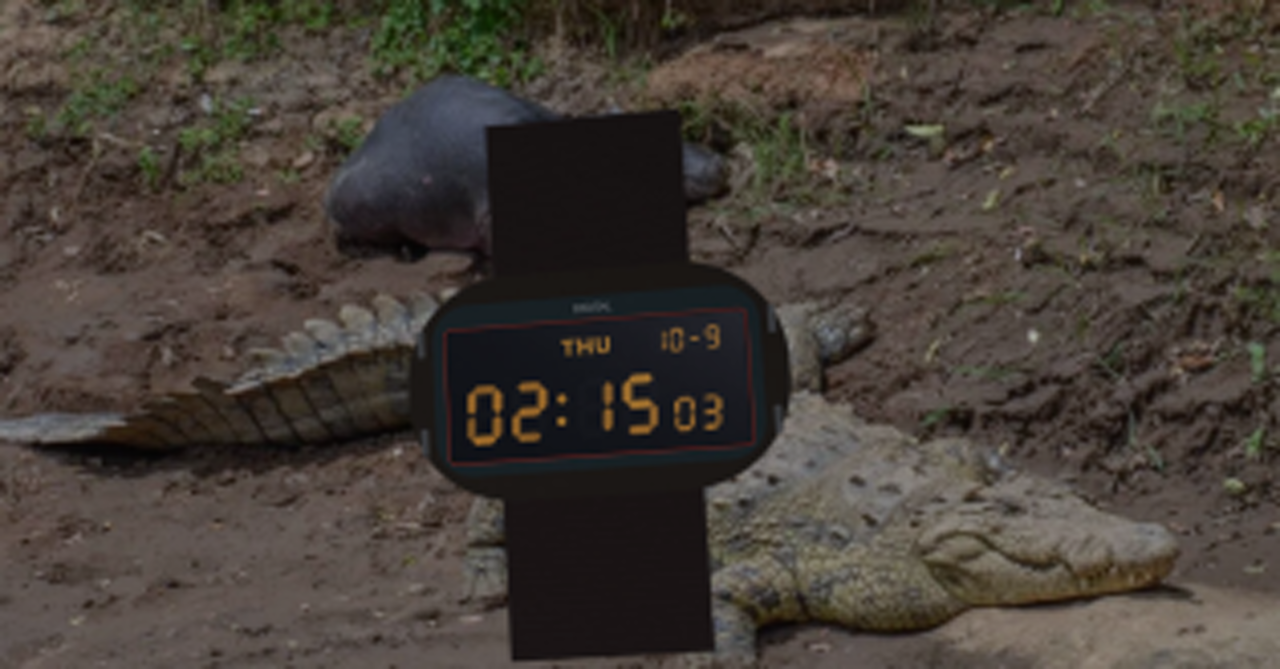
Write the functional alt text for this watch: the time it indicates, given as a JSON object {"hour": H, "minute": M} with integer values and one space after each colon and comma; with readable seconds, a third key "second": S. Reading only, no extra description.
{"hour": 2, "minute": 15, "second": 3}
